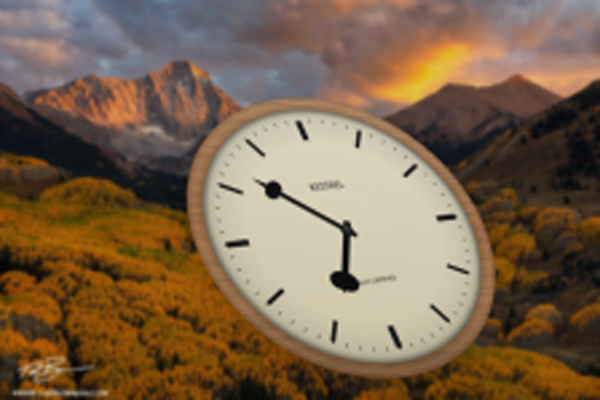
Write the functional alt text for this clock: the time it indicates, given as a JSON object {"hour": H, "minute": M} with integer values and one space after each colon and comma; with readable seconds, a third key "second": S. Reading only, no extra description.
{"hour": 6, "minute": 52}
